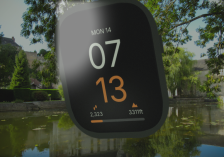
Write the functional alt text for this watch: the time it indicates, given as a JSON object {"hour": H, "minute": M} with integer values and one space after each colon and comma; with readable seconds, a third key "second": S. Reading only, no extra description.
{"hour": 7, "minute": 13}
